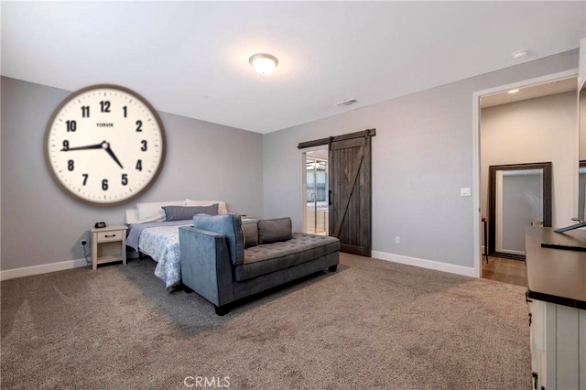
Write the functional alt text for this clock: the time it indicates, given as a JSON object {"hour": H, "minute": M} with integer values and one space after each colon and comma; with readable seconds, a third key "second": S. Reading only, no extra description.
{"hour": 4, "minute": 44}
